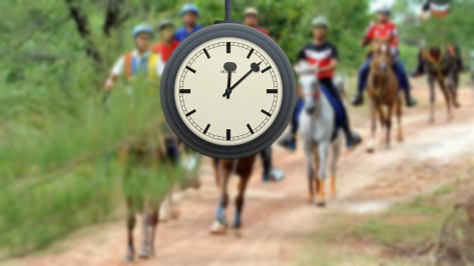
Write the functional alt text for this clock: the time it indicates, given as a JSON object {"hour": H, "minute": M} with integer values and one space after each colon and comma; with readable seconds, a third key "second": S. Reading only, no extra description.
{"hour": 12, "minute": 8}
